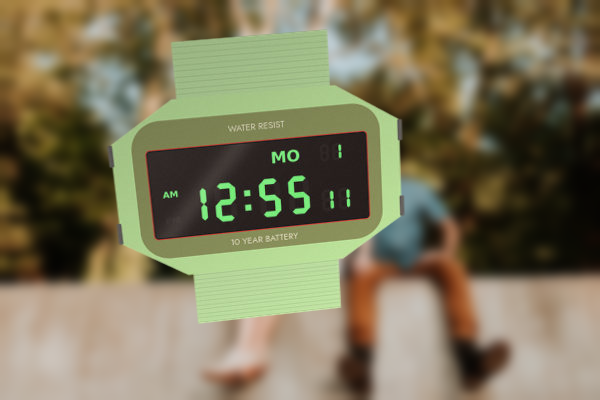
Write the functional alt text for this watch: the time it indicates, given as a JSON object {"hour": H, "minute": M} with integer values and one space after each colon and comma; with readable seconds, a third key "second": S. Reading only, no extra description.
{"hour": 12, "minute": 55, "second": 11}
